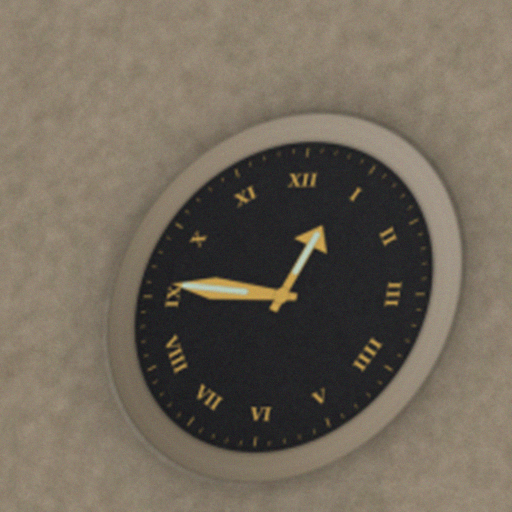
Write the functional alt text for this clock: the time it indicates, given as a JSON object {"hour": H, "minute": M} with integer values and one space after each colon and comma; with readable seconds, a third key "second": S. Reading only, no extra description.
{"hour": 12, "minute": 46}
